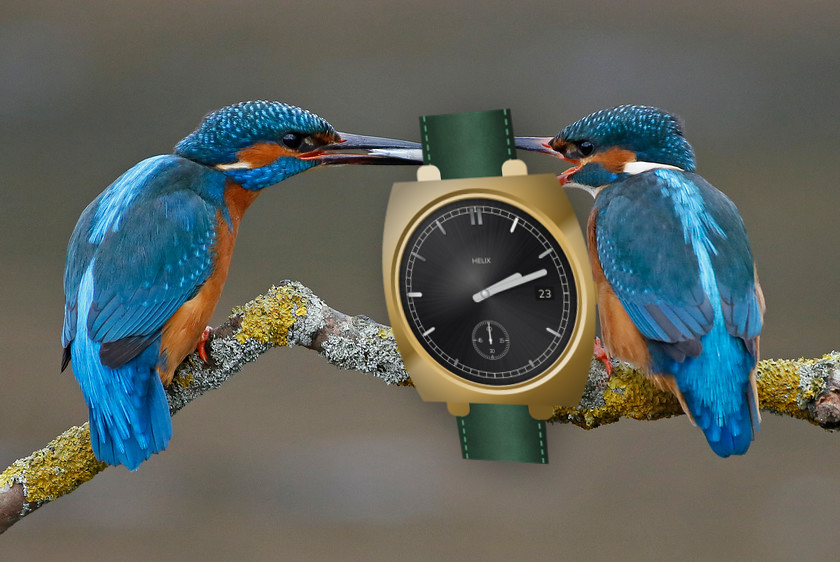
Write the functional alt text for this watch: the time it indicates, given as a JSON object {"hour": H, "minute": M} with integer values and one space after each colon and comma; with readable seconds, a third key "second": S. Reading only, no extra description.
{"hour": 2, "minute": 12}
